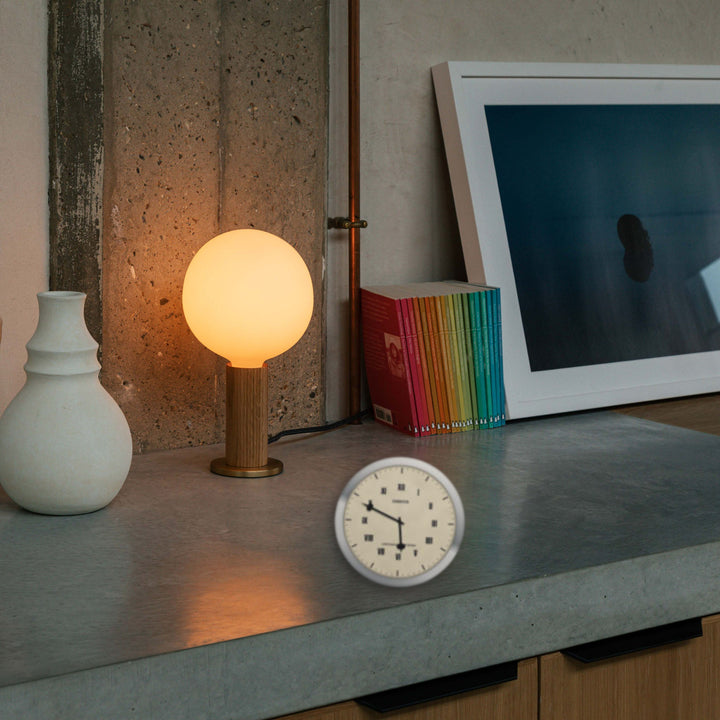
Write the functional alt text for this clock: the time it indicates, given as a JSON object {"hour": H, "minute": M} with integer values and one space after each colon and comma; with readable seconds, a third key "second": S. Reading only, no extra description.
{"hour": 5, "minute": 49}
